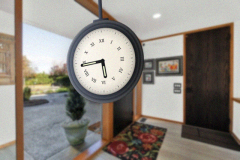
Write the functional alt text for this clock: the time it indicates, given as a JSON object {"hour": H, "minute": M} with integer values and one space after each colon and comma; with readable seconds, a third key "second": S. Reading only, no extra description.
{"hour": 5, "minute": 44}
